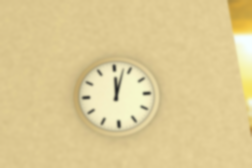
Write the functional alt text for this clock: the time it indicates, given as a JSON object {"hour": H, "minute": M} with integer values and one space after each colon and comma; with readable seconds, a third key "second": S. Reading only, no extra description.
{"hour": 12, "minute": 3}
